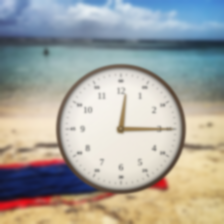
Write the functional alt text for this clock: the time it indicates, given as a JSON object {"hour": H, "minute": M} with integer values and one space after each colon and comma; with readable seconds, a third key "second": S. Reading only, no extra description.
{"hour": 12, "minute": 15}
